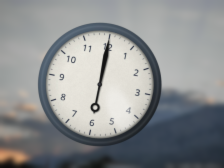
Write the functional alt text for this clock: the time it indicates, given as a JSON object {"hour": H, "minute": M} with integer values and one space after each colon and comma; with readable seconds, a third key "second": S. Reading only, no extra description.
{"hour": 6, "minute": 0}
